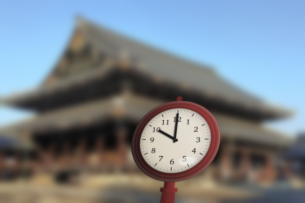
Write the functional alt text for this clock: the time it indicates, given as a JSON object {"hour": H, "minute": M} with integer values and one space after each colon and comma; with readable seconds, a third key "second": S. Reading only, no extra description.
{"hour": 10, "minute": 0}
